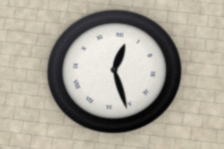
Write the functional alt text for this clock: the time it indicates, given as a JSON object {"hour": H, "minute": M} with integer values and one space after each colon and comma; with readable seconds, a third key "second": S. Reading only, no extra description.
{"hour": 12, "minute": 26}
